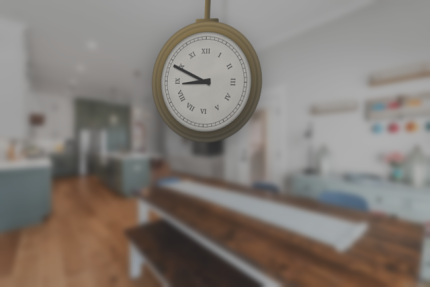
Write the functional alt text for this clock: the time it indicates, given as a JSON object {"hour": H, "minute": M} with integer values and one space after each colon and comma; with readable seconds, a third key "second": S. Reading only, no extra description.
{"hour": 8, "minute": 49}
